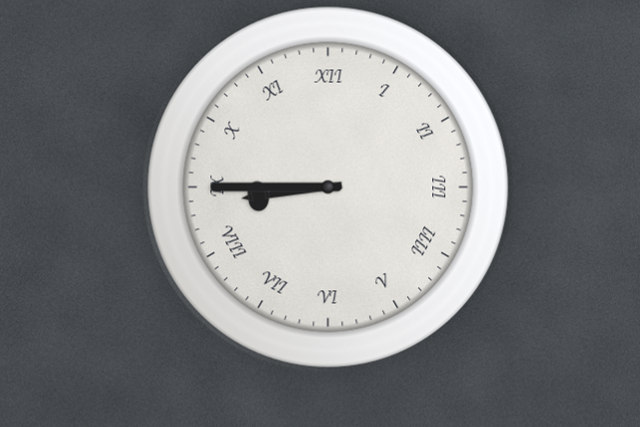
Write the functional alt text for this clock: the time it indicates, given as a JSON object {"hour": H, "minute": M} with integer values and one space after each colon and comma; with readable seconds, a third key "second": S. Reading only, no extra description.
{"hour": 8, "minute": 45}
